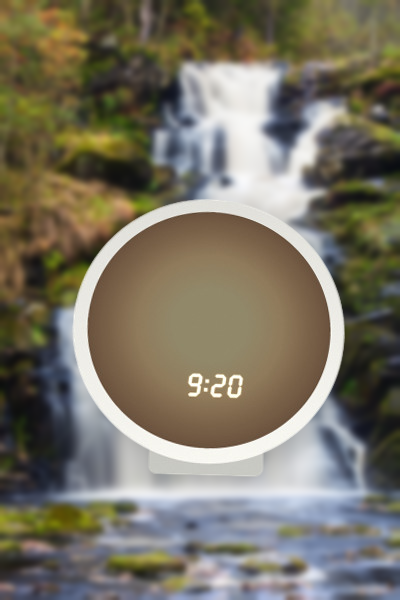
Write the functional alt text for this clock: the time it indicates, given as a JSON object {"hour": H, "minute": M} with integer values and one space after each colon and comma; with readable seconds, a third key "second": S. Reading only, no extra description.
{"hour": 9, "minute": 20}
